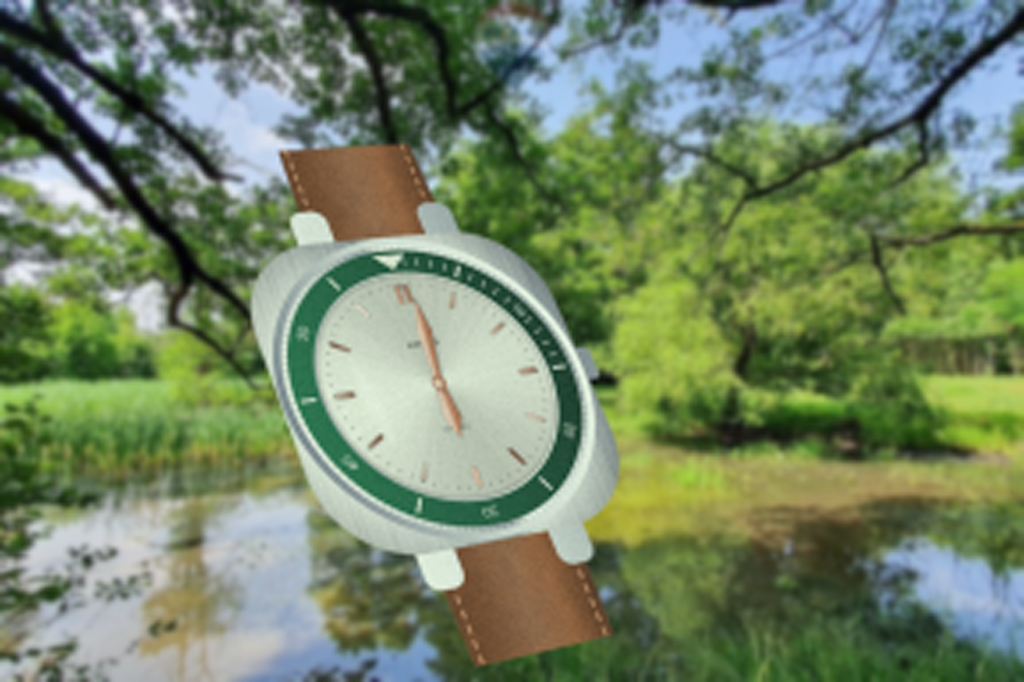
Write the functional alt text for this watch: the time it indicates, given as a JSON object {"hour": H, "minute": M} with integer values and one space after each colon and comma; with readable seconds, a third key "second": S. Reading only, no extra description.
{"hour": 6, "minute": 1}
